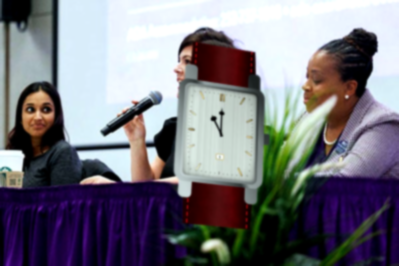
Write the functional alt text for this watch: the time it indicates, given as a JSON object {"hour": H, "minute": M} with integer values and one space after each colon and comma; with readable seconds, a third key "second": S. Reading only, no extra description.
{"hour": 11, "minute": 0}
